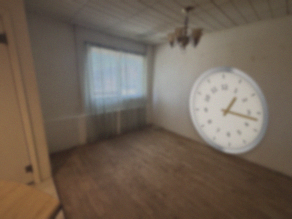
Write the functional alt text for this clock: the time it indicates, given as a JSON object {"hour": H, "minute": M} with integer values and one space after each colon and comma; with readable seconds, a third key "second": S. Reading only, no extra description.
{"hour": 1, "minute": 17}
